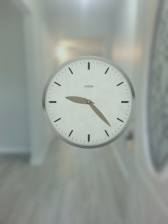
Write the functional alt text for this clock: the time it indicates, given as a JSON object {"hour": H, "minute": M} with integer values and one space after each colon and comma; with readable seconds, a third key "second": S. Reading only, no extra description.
{"hour": 9, "minute": 23}
